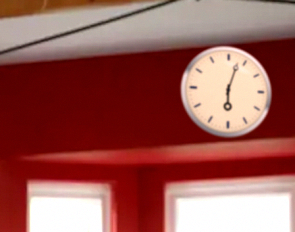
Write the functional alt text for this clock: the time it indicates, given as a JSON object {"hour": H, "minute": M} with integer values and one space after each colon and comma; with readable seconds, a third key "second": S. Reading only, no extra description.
{"hour": 6, "minute": 3}
